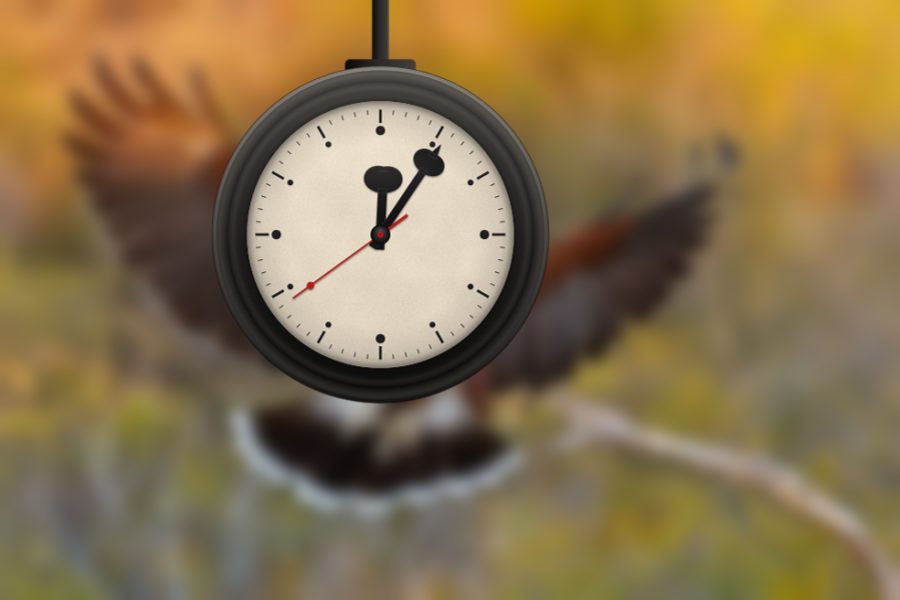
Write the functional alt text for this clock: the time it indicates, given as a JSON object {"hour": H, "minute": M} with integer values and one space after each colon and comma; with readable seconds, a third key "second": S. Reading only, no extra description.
{"hour": 12, "minute": 5, "second": 39}
